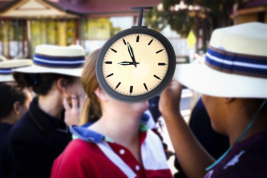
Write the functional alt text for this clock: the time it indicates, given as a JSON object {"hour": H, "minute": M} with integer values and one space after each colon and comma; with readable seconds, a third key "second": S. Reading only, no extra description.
{"hour": 8, "minute": 56}
